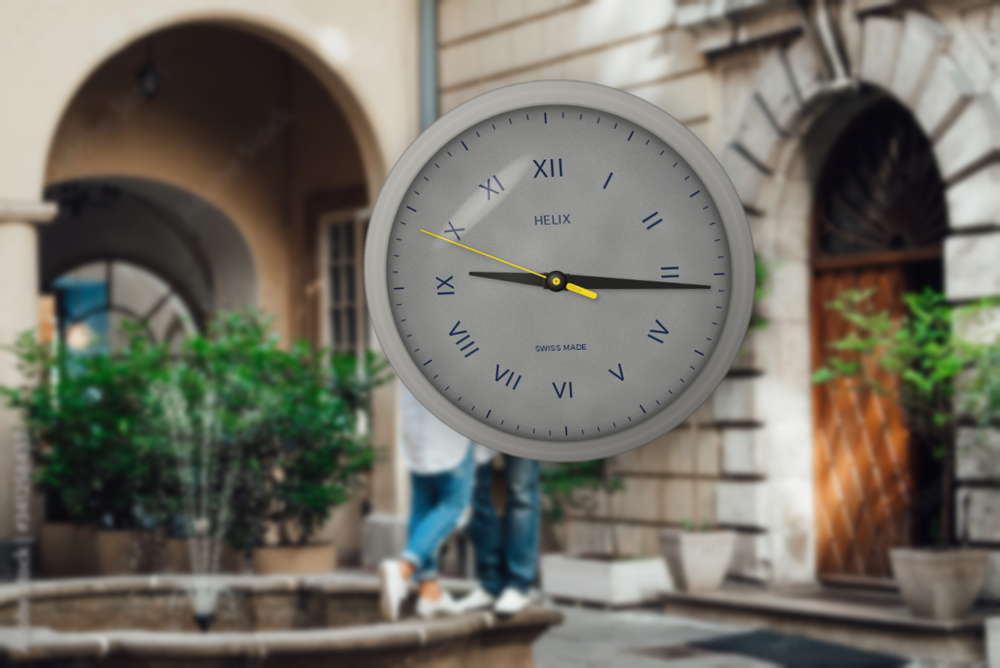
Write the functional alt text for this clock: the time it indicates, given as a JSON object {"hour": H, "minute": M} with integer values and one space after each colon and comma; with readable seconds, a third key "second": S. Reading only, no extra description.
{"hour": 9, "minute": 15, "second": 49}
